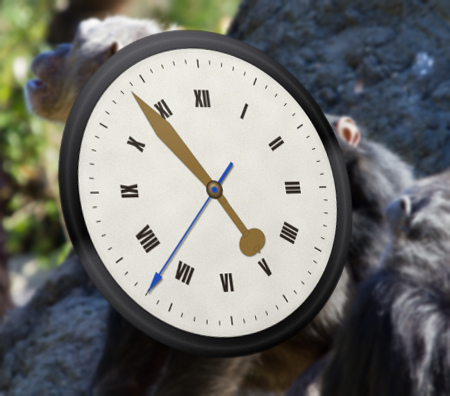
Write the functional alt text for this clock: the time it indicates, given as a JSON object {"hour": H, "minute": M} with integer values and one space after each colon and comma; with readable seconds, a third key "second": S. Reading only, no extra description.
{"hour": 4, "minute": 53, "second": 37}
